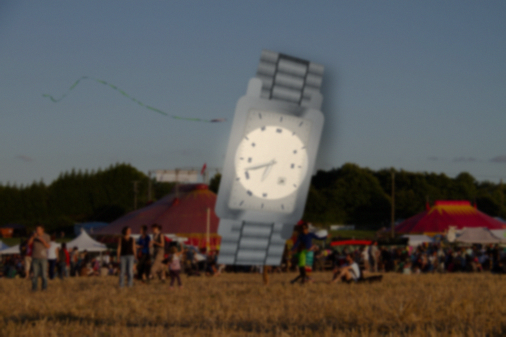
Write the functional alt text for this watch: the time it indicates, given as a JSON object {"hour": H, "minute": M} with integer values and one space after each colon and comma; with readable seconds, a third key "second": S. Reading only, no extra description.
{"hour": 6, "minute": 42}
